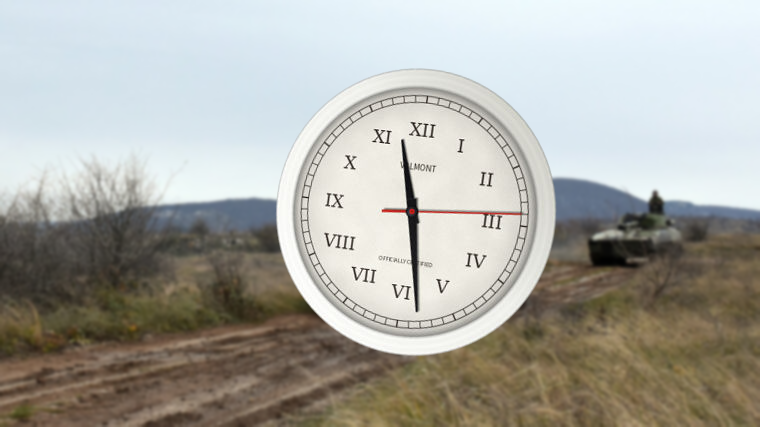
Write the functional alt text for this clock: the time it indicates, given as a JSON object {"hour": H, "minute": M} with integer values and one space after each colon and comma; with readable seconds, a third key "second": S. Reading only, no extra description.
{"hour": 11, "minute": 28, "second": 14}
